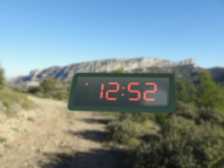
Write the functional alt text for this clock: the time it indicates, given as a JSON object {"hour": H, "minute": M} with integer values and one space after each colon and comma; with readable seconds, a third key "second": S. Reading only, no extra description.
{"hour": 12, "minute": 52}
